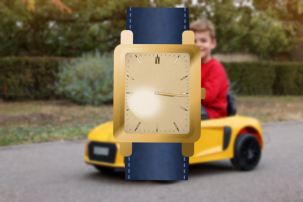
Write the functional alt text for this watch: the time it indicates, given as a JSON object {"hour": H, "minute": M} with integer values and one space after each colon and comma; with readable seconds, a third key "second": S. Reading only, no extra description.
{"hour": 3, "minute": 16}
